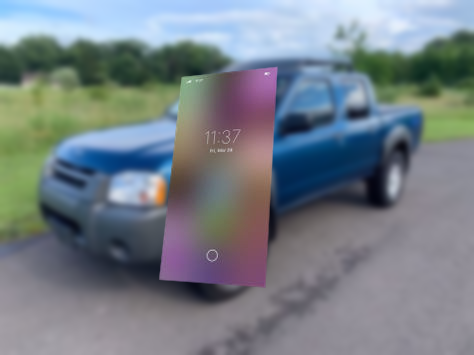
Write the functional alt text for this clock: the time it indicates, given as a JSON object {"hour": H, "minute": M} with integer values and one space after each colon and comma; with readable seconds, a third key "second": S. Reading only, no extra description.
{"hour": 11, "minute": 37}
